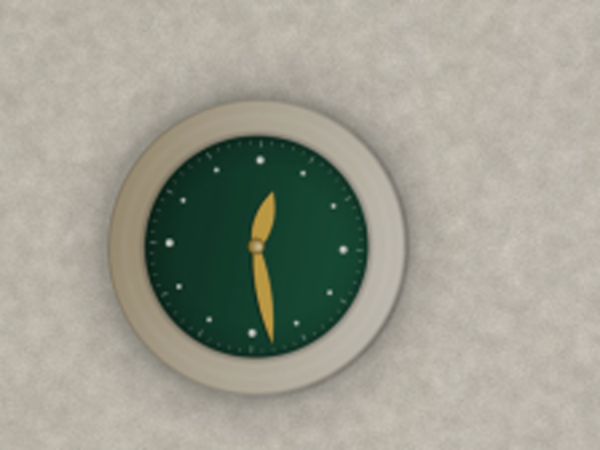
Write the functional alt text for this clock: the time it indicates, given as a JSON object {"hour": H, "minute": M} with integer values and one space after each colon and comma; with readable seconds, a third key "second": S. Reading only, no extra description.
{"hour": 12, "minute": 28}
